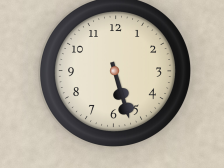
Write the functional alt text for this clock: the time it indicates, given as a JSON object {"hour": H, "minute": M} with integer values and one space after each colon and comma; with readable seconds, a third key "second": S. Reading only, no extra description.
{"hour": 5, "minute": 27}
